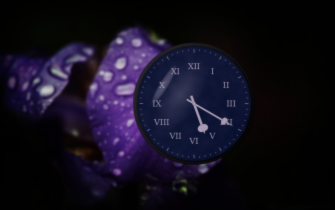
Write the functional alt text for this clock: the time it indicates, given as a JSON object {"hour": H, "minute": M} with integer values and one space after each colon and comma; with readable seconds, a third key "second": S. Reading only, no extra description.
{"hour": 5, "minute": 20}
